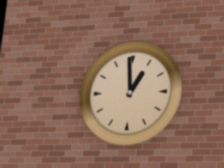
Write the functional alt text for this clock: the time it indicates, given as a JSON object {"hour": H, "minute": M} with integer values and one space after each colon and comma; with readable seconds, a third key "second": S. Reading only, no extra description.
{"hour": 12, "minute": 59}
